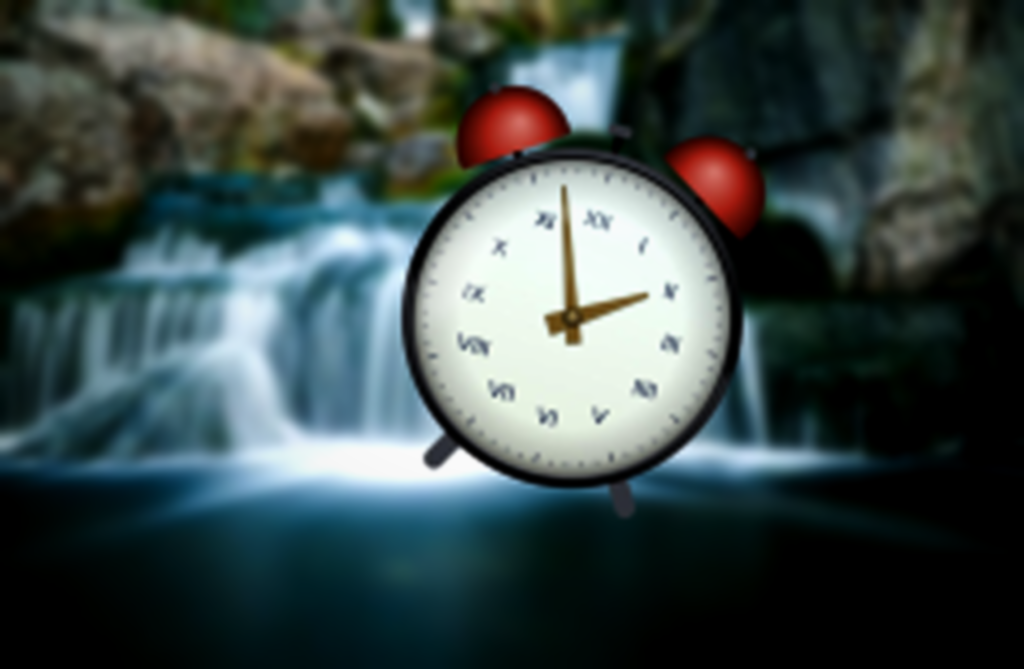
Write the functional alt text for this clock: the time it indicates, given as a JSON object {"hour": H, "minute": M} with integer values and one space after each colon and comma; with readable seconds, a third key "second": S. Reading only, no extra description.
{"hour": 1, "minute": 57}
